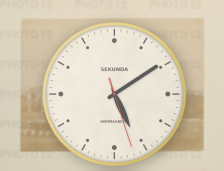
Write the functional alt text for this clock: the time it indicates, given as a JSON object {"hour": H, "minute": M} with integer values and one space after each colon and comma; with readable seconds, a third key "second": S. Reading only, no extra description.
{"hour": 5, "minute": 9, "second": 27}
